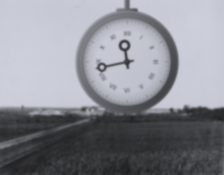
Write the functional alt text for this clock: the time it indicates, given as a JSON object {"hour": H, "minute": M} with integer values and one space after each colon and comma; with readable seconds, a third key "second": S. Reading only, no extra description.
{"hour": 11, "minute": 43}
